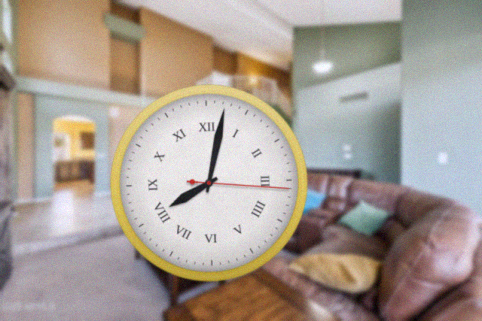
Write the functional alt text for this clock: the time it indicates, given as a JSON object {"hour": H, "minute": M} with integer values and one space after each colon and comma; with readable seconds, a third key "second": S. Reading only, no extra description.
{"hour": 8, "minute": 2, "second": 16}
